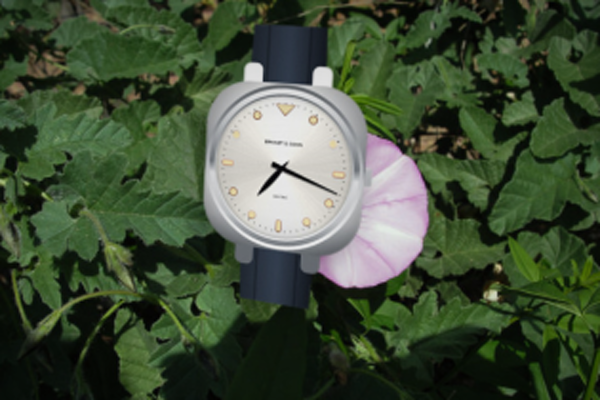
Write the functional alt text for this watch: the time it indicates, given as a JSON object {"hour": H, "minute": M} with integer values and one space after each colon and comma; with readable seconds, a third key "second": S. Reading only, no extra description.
{"hour": 7, "minute": 18}
